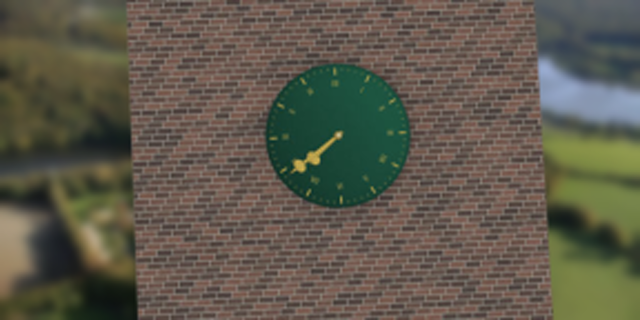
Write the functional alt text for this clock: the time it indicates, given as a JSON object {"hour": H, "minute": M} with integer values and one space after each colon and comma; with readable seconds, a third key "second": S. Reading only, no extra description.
{"hour": 7, "minute": 39}
